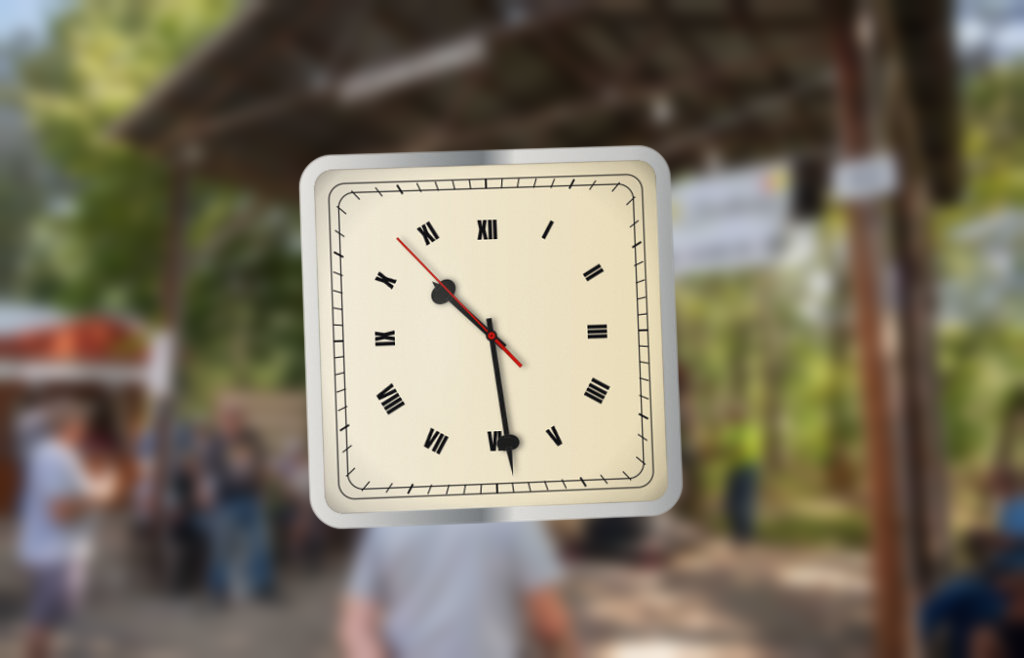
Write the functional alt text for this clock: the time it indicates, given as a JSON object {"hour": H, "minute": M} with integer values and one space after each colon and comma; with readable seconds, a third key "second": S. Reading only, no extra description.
{"hour": 10, "minute": 28, "second": 53}
